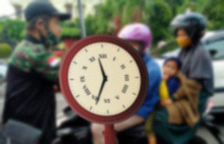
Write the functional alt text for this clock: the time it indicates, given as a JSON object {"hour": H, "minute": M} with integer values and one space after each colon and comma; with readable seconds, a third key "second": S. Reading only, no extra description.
{"hour": 11, "minute": 34}
